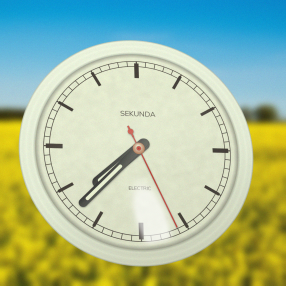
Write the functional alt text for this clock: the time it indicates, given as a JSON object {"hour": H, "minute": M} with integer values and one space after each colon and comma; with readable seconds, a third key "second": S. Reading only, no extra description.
{"hour": 7, "minute": 37, "second": 26}
